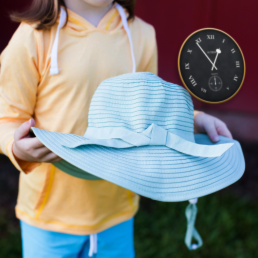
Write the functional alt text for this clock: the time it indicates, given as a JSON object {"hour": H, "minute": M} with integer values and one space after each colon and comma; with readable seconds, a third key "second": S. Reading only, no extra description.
{"hour": 12, "minute": 54}
